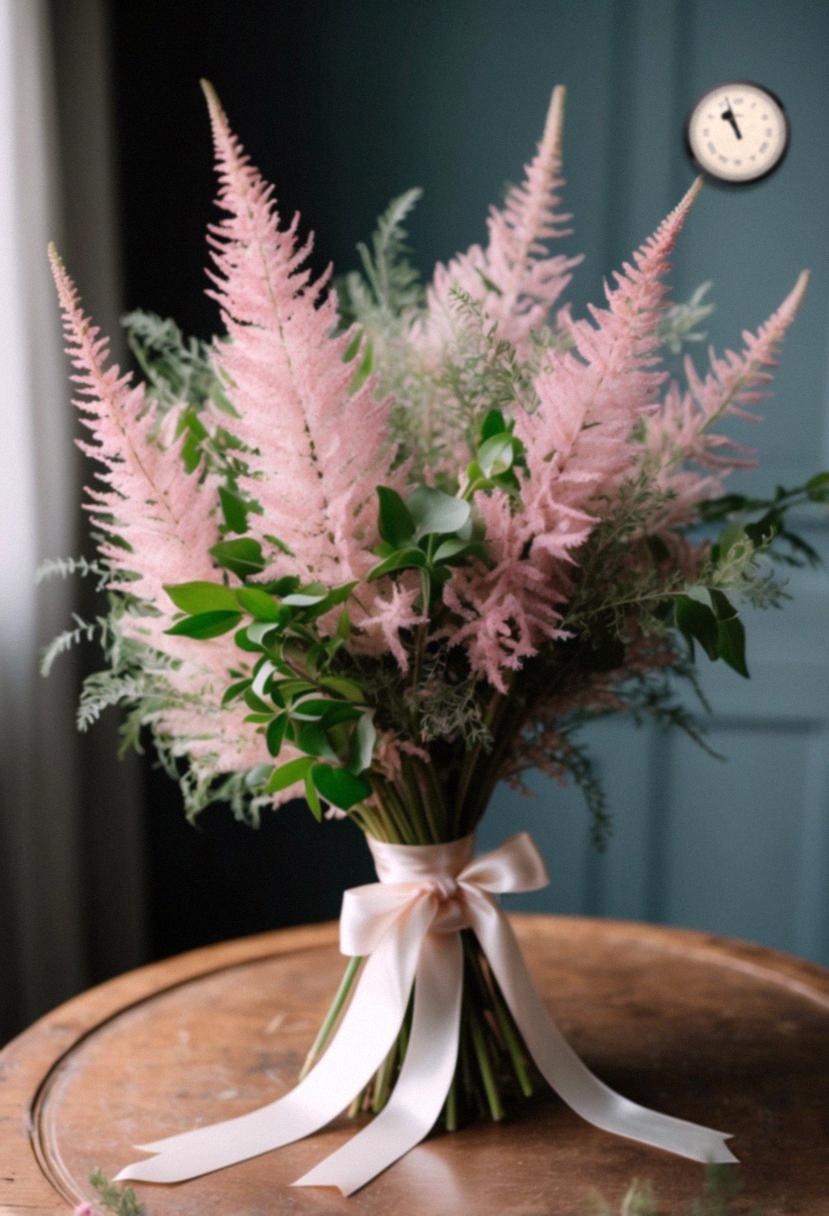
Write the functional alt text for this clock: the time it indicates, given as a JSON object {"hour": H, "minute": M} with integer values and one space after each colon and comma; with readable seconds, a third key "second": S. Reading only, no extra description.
{"hour": 10, "minute": 57}
